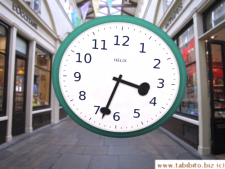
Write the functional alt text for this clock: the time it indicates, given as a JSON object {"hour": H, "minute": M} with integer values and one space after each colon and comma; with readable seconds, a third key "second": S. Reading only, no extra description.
{"hour": 3, "minute": 33}
